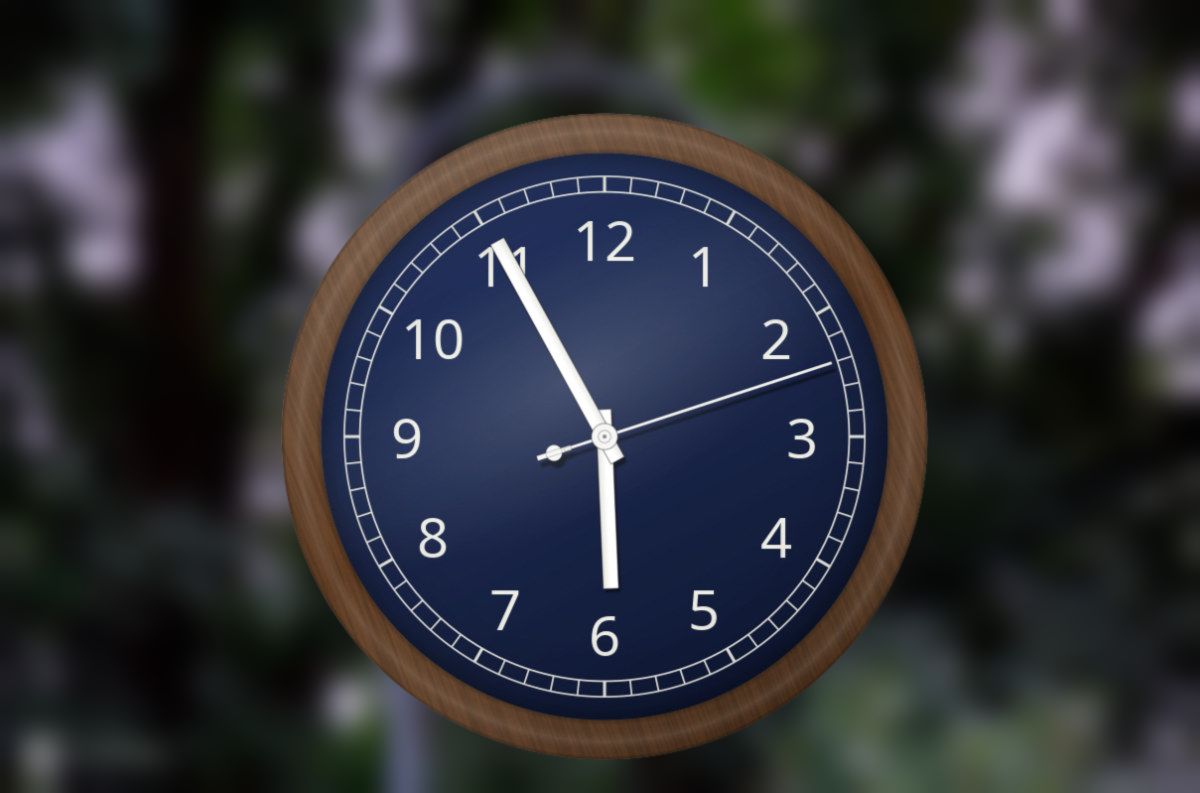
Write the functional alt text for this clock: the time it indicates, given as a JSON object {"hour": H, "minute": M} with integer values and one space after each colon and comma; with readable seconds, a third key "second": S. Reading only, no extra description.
{"hour": 5, "minute": 55, "second": 12}
